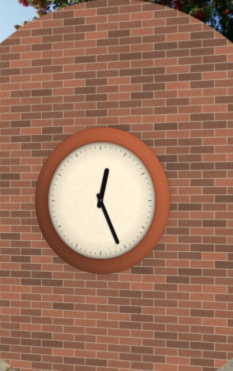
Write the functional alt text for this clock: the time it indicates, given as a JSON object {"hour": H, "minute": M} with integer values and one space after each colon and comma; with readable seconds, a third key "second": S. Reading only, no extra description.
{"hour": 12, "minute": 26}
